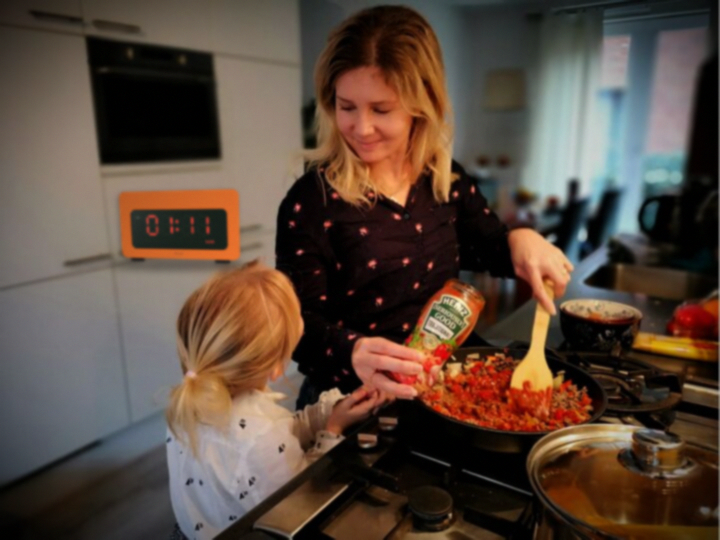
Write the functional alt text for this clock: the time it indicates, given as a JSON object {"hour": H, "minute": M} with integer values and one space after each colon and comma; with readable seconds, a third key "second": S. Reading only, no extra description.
{"hour": 1, "minute": 11}
